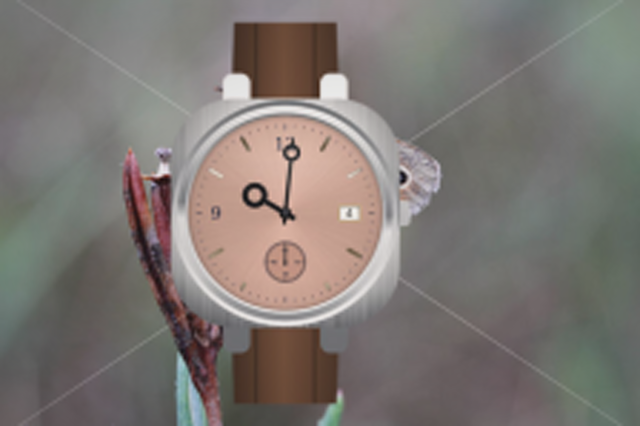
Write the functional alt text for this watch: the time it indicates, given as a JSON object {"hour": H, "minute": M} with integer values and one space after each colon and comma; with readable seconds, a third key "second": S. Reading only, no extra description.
{"hour": 10, "minute": 1}
